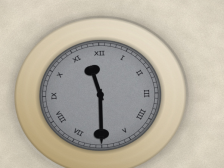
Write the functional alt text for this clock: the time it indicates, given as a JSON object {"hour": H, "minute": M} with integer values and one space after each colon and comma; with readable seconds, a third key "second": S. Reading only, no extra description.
{"hour": 11, "minute": 30}
